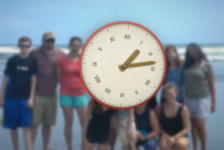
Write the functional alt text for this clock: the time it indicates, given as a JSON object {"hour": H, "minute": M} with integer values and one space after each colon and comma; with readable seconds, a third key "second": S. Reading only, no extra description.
{"hour": 1, "minute": 13}
